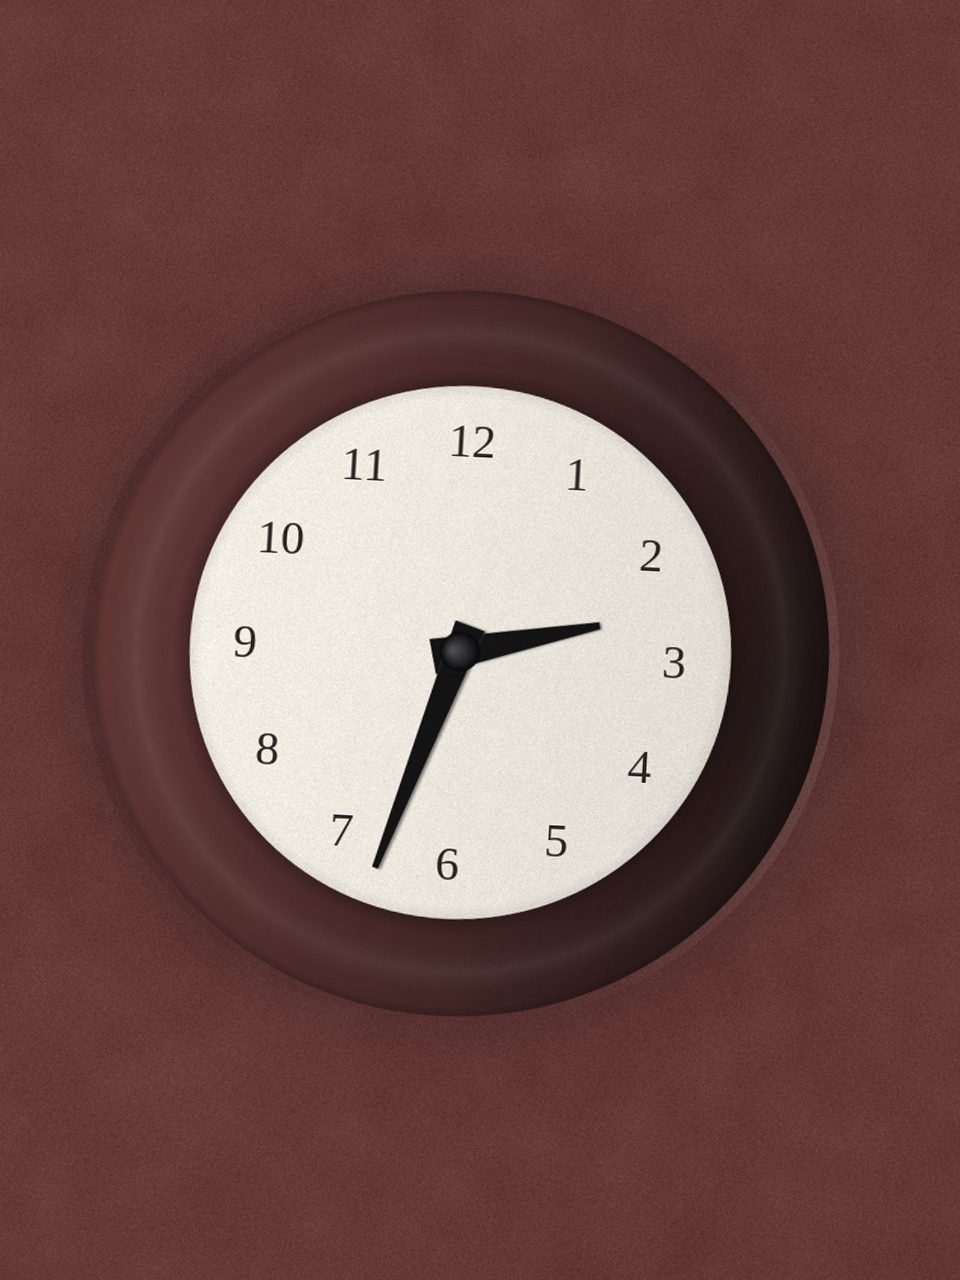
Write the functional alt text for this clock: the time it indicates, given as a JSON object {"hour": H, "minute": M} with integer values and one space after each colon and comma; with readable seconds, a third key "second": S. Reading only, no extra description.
{"hour": 2, "minute": 33}
